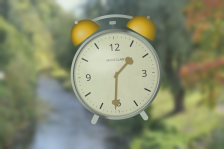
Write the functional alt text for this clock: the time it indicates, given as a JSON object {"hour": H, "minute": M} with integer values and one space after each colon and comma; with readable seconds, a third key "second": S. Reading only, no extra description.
{"hour": 1, "minute": 31}
